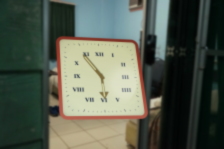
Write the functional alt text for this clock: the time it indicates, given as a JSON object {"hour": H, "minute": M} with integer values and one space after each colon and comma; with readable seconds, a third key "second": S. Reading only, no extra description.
{"hour": 5, "minute": 54}
